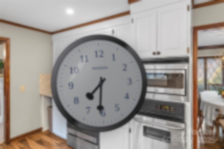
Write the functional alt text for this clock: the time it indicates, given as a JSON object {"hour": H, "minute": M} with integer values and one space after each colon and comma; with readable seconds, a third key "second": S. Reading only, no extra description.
{"hour": 7, "minute": 31}
